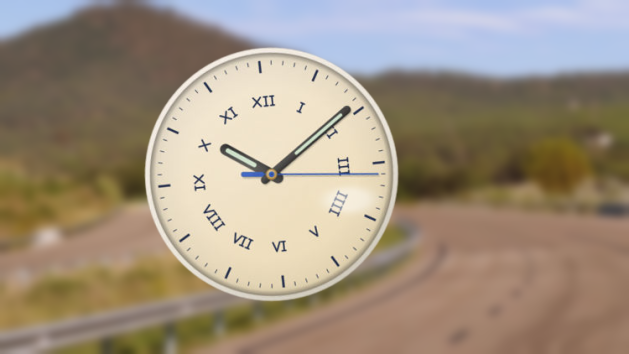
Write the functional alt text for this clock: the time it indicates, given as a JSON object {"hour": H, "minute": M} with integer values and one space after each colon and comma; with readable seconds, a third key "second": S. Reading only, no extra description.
{"hour": 10, "minute": 9, "second": 16}
